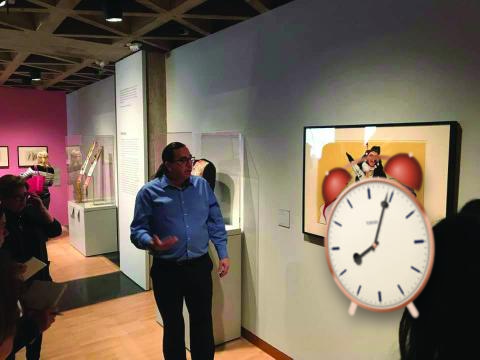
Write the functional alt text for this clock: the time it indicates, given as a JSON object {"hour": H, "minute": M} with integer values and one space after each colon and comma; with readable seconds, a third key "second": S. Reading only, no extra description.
{"hour": 8, "minute": 4}
